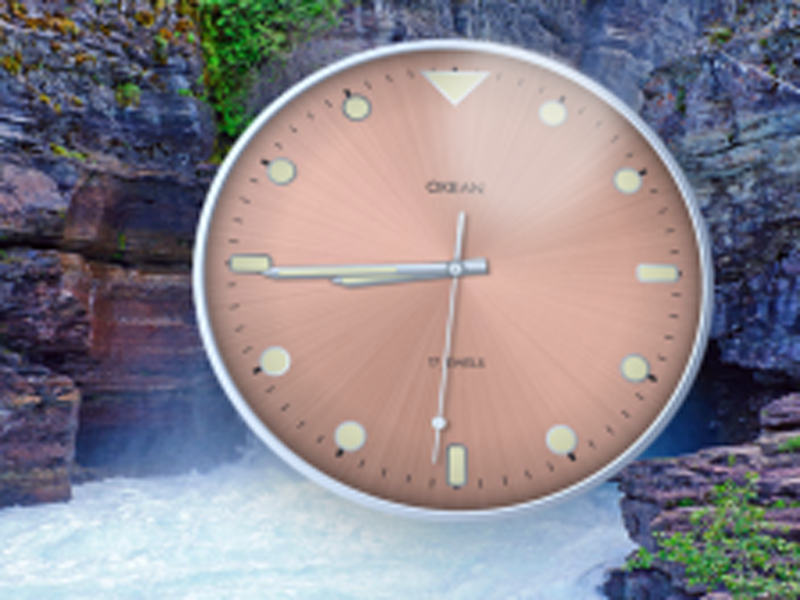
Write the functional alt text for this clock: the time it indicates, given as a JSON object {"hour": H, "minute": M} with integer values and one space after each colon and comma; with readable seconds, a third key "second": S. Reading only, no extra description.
{"hour": 8, "minute": 44, "second": 31}
